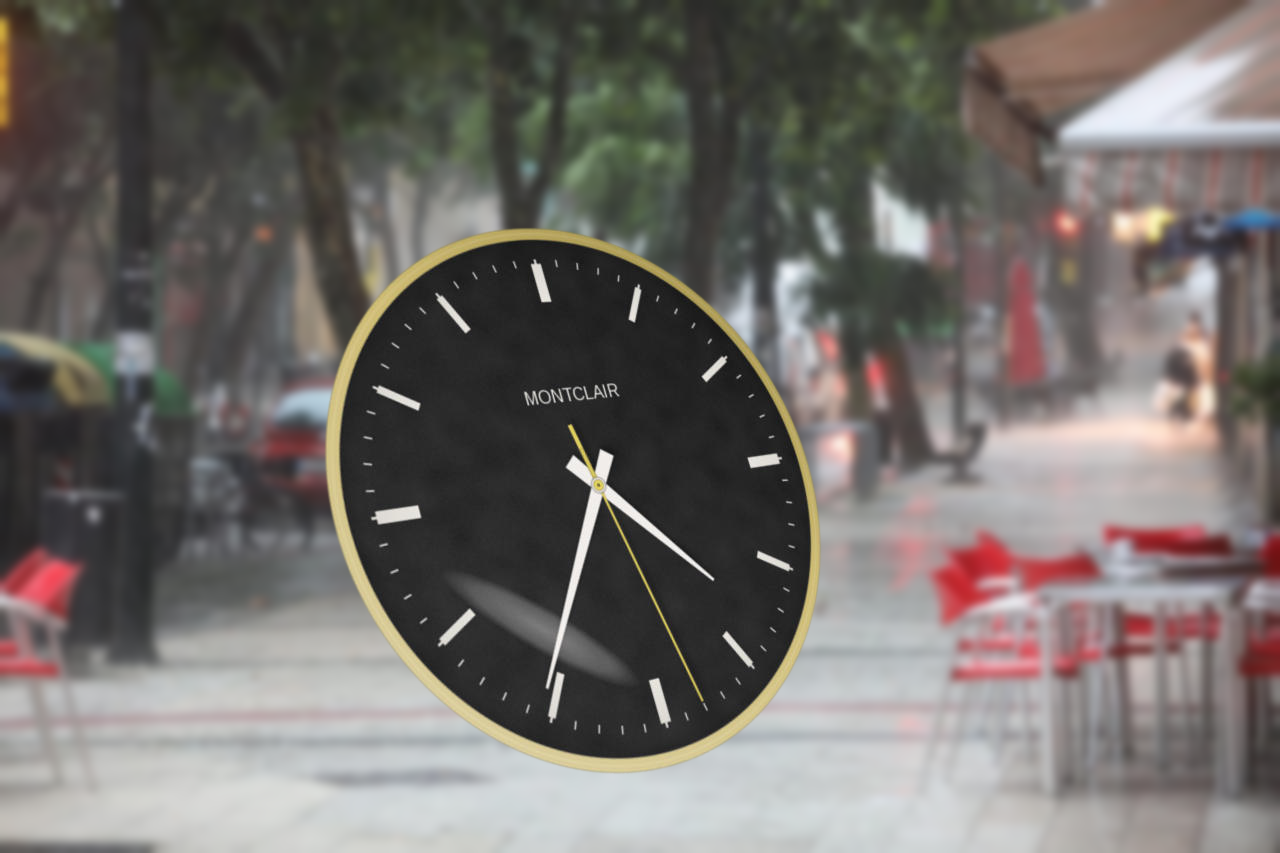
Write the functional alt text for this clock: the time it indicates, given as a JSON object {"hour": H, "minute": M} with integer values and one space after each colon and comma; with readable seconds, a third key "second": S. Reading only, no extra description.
{"hour": 4, "minute": 35, "second": 28}
